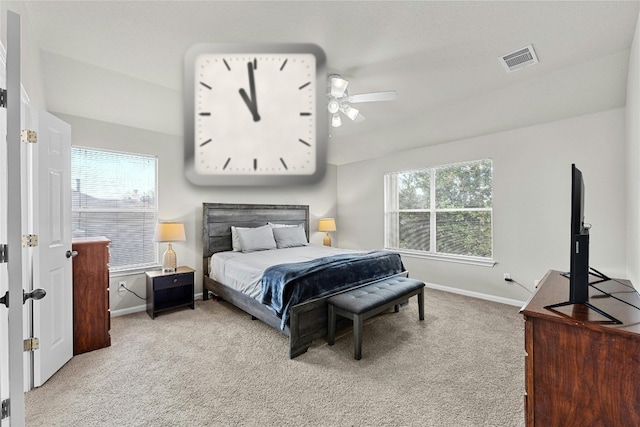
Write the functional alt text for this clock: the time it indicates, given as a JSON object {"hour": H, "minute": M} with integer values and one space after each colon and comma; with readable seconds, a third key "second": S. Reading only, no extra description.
{"hour": 10, "minute": 59}
